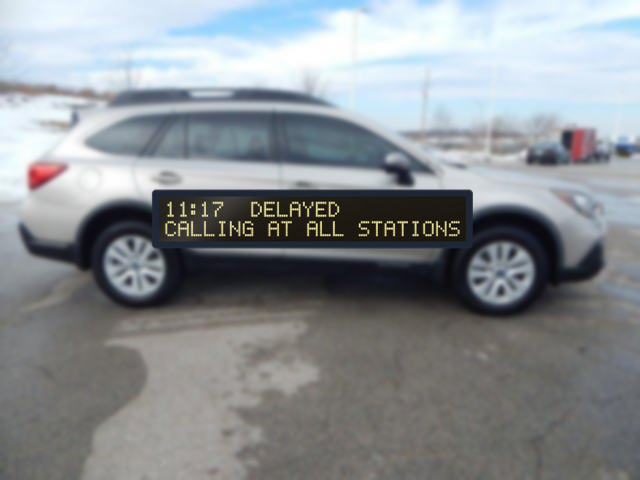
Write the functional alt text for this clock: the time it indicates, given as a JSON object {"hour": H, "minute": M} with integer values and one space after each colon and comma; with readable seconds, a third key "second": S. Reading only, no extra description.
{"hour": 11, "minute": 17}
